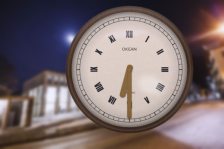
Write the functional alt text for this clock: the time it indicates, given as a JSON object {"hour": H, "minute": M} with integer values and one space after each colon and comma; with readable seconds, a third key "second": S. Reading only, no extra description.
{"hour": 6, "minute": 30}
